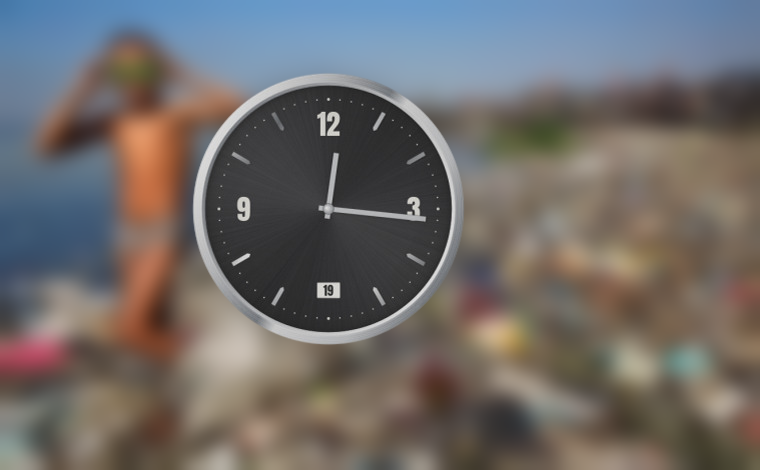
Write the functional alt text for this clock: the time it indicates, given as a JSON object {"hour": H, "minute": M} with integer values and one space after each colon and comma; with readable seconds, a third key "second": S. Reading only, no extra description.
{"hour": 12, "minute": 16}
